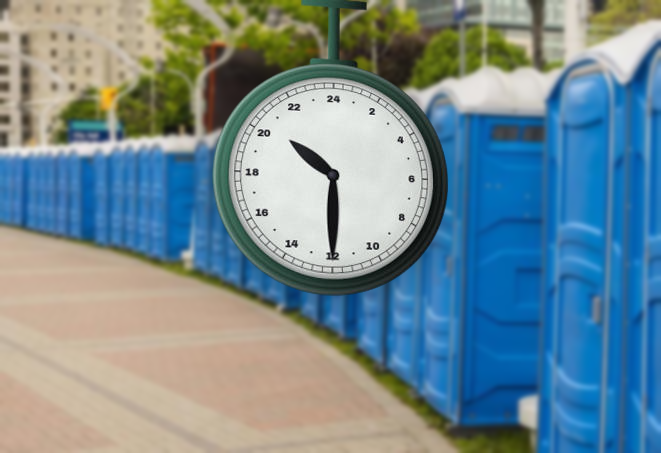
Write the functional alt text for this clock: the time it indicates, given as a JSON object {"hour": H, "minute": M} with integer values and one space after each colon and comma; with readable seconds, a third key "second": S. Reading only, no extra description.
{"hour": 20, "minute": 30}
